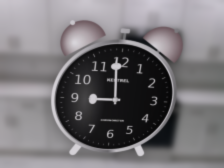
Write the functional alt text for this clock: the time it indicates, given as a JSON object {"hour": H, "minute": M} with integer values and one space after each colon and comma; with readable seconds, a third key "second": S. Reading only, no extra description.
{"hour": 8, "minute": 59}
